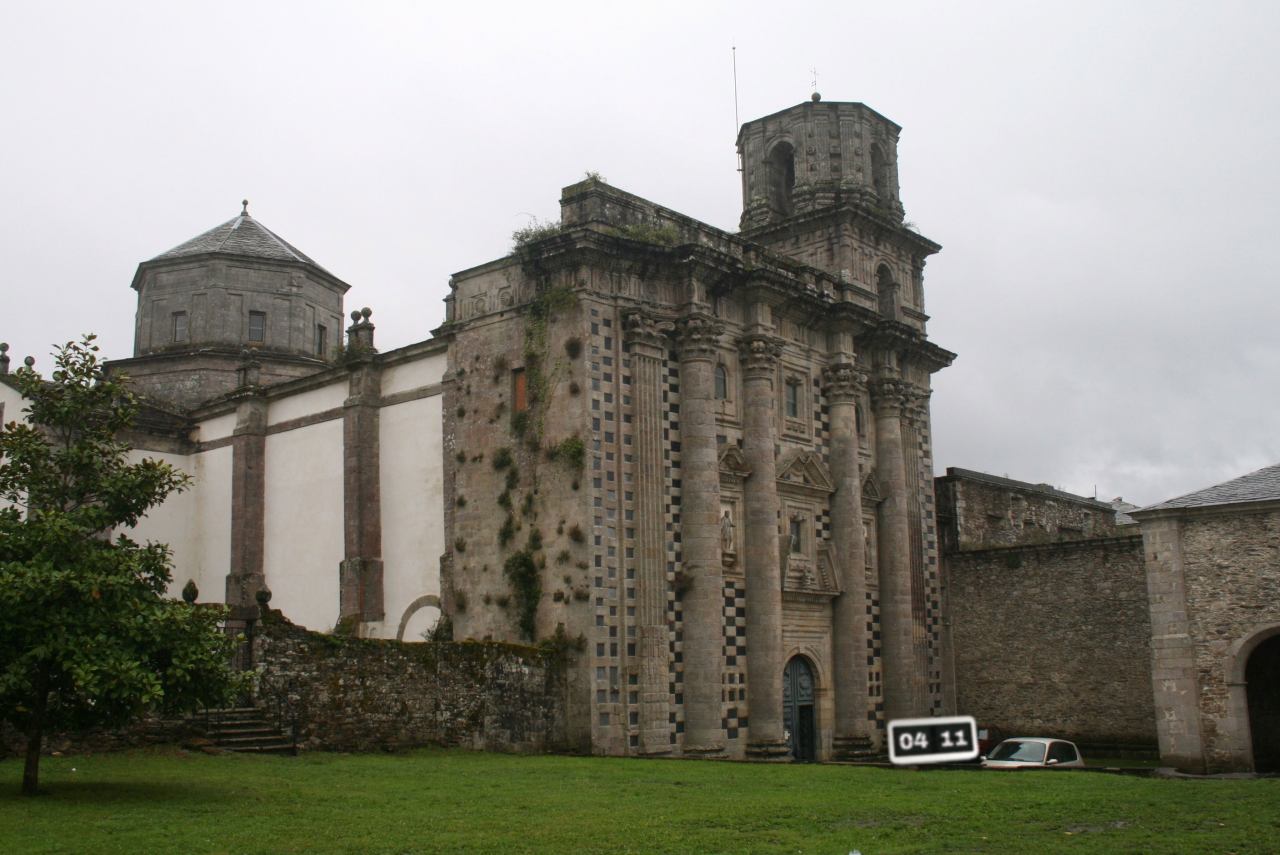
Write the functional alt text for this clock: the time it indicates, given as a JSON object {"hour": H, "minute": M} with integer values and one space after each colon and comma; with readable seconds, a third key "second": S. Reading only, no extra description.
{"hour": 4, "minute": 11}
